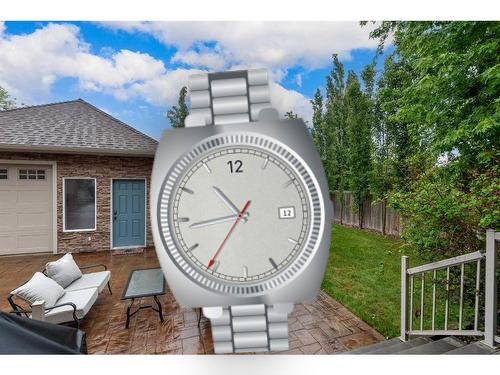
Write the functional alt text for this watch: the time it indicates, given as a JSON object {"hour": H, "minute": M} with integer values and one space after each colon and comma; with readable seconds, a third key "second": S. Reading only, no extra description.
{"hour": 10, "minute": 43, "second": 36}
